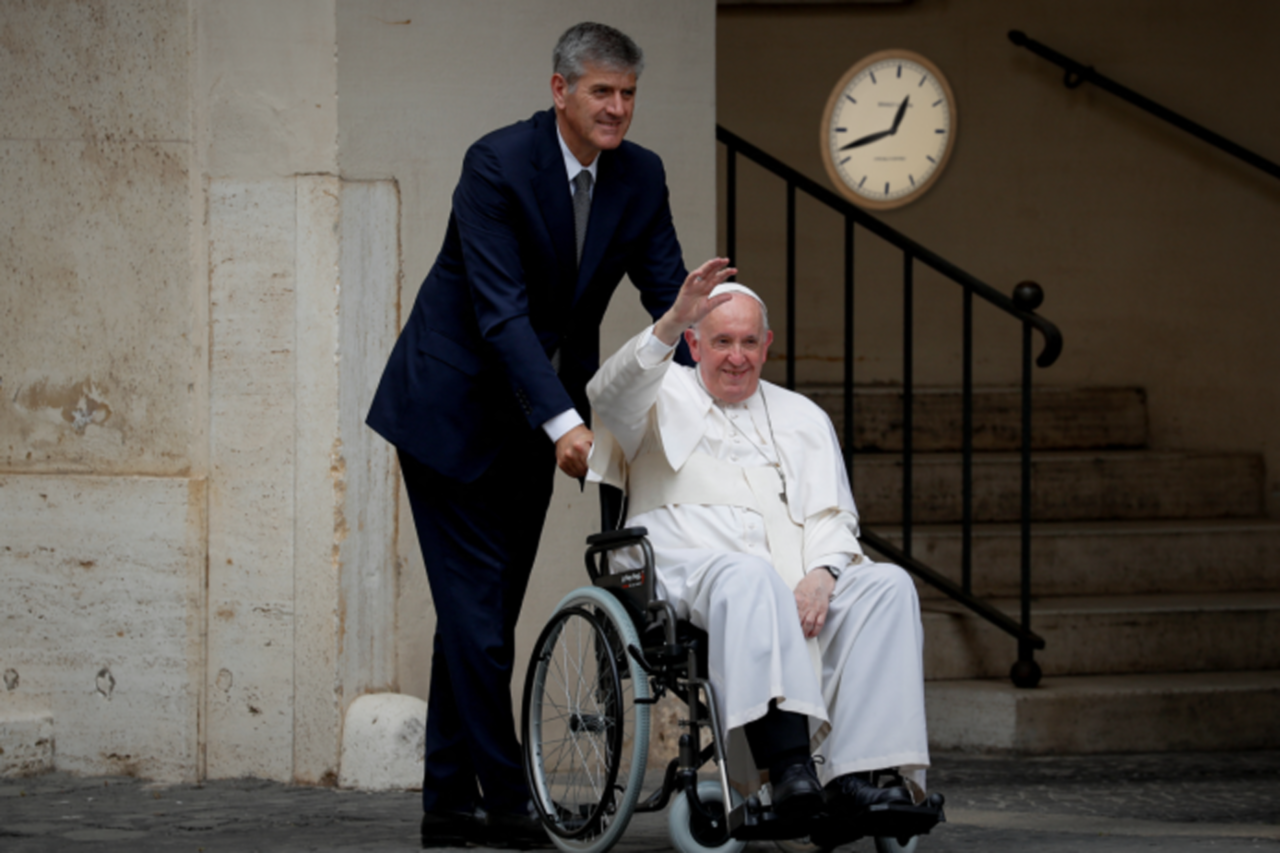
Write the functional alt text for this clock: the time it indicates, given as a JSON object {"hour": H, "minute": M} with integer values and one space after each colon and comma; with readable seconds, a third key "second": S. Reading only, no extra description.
{"hour": 12, "minute": 42}
